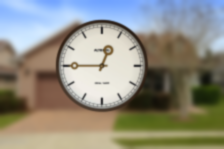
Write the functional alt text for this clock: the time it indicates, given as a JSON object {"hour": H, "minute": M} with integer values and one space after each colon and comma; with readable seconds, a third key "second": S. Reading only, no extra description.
{"hour": 12, "minute": 45}
